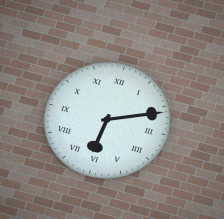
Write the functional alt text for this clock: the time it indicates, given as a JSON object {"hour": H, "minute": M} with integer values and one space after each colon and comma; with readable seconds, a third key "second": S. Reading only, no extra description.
{"hour": 6, "minute": 11}
